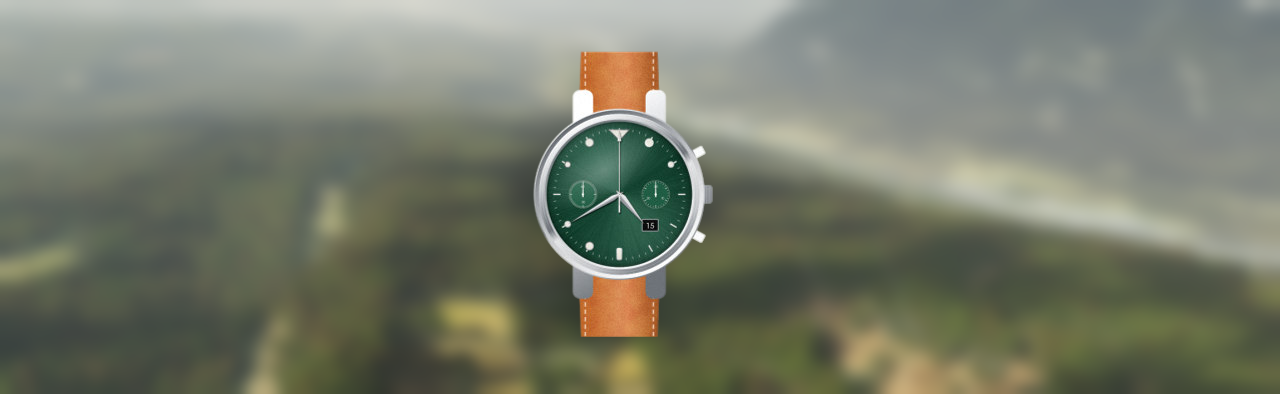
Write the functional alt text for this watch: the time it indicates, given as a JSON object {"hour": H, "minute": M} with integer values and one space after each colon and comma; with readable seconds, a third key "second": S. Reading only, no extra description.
{"hour": 4, "minute": 40}
